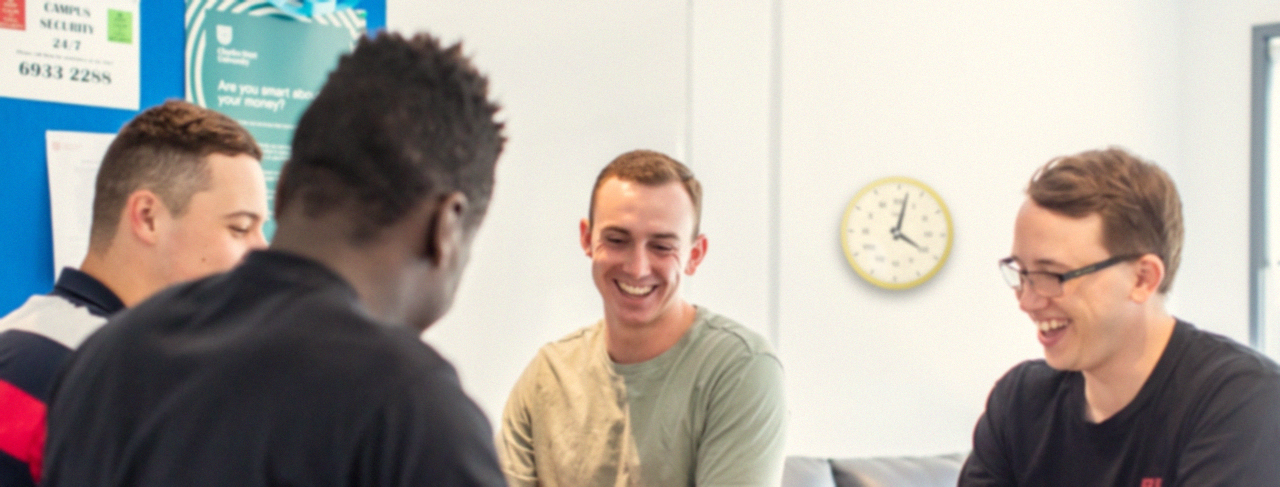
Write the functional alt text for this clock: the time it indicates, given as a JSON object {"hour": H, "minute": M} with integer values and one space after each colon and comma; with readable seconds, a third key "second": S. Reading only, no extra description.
{"hour": 4, "minute": 2}
